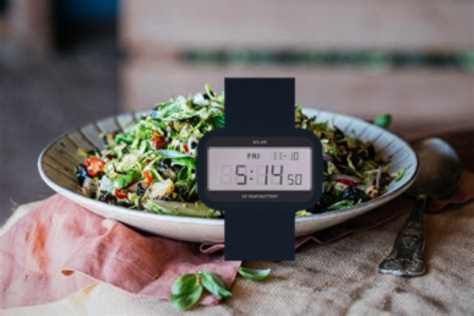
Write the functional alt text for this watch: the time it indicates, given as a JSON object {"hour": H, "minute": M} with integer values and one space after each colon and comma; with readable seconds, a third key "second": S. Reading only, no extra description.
{"hour": 5, "minute": 14, "second": 50}
